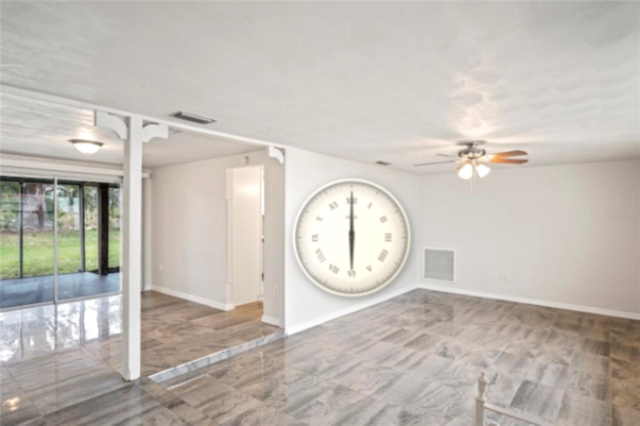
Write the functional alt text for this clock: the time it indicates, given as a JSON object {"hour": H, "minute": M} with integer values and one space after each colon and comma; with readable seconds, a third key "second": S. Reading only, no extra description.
{"hour": 6, "minute": 0}
